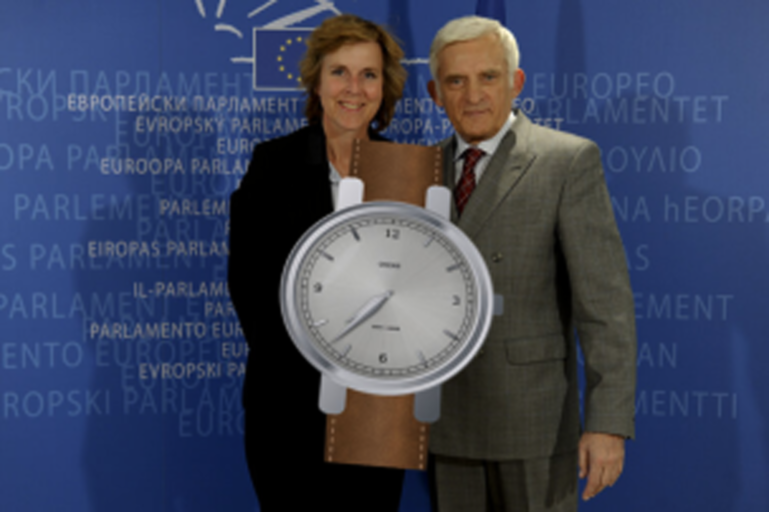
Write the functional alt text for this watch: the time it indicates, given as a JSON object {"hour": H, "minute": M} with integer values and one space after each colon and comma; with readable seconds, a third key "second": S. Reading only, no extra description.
{"hour": 7, "minute": 37}
